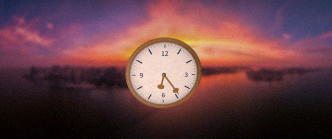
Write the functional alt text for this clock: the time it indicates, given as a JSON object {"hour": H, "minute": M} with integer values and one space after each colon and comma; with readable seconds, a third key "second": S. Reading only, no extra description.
{"hour": 6, "minute": 24}
